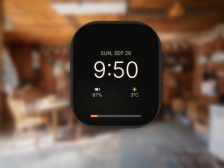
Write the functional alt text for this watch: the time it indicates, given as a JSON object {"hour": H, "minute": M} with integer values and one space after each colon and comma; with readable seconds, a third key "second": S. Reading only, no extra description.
{"hour": 9, "minute": 50}
